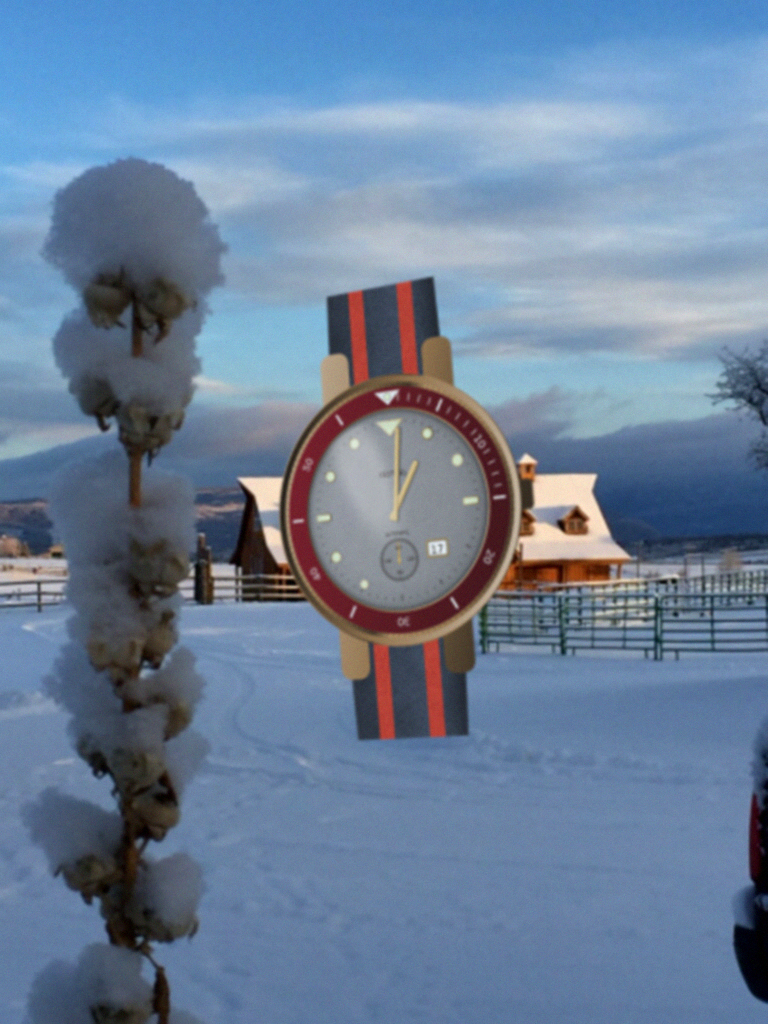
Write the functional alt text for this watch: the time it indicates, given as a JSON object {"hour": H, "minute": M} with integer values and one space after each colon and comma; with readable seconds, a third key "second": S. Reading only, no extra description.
{"hour": 1, "minute": 1}
